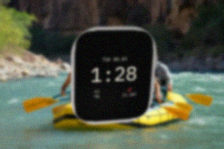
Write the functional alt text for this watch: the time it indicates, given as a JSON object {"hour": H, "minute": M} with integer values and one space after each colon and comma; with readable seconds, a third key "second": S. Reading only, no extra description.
{"hour": 1, "minute": 28}
